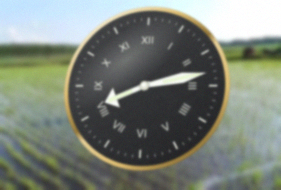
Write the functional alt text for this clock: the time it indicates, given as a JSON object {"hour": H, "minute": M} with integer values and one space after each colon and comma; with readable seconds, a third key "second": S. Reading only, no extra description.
{"hour": 8, "minute": 13}
